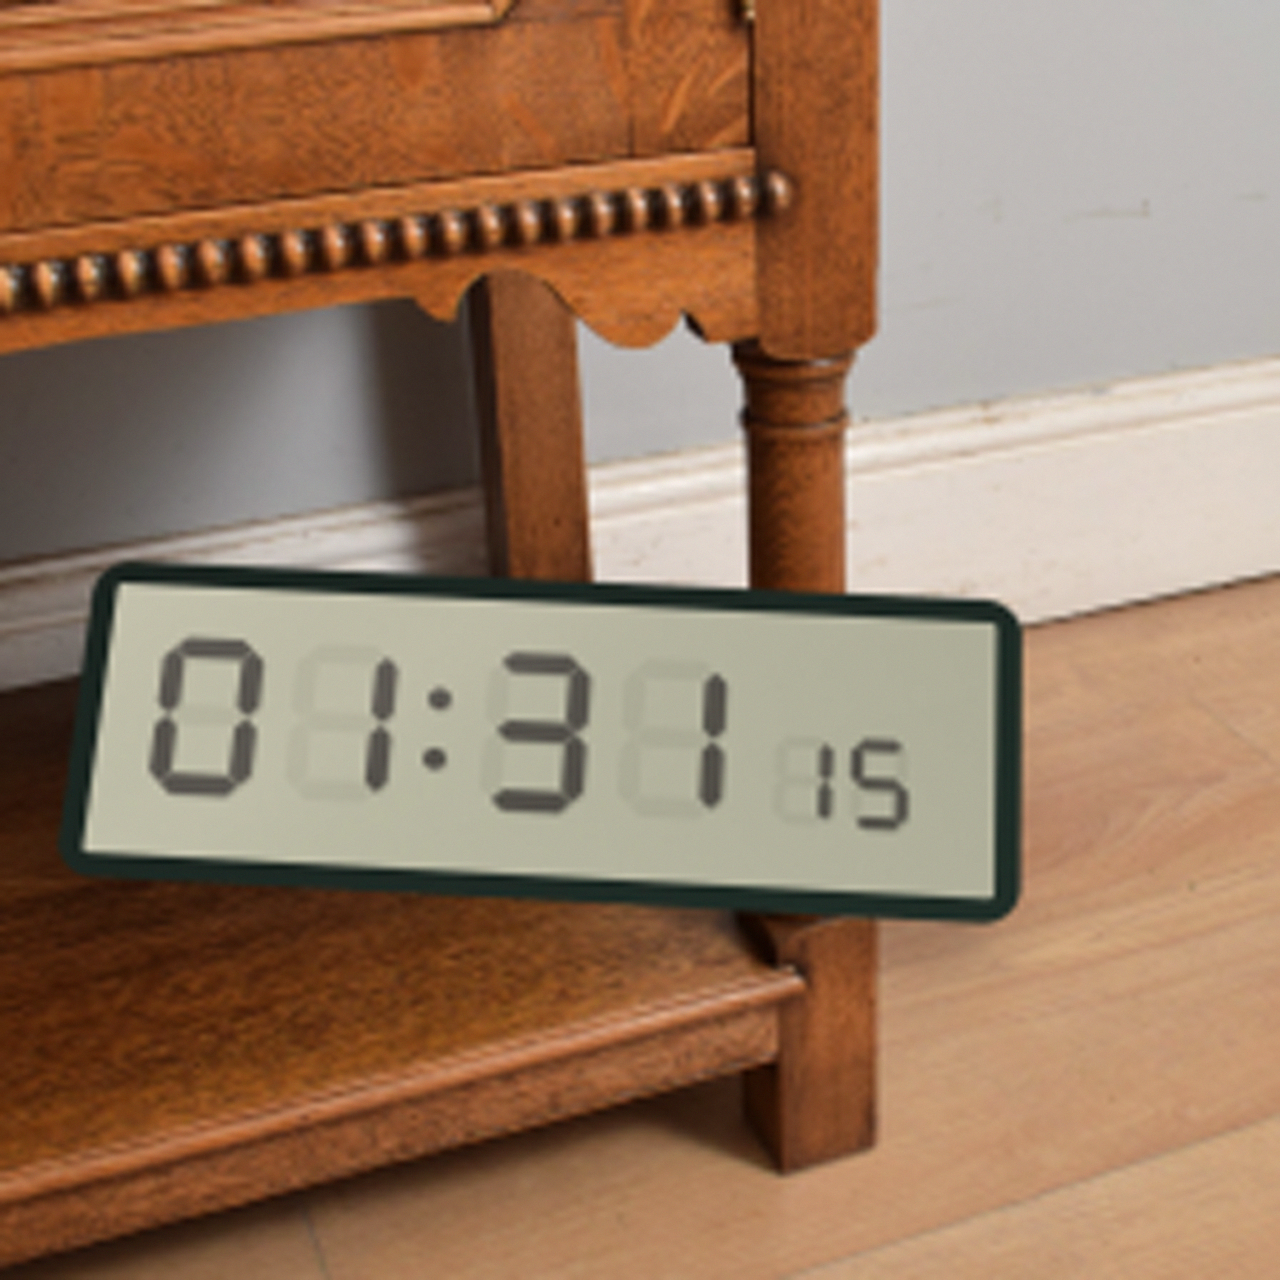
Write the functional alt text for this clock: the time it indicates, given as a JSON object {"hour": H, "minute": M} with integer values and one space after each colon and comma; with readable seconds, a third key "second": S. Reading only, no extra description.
{"hour": 1, "minute": 31, "second": 15}
